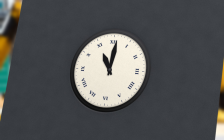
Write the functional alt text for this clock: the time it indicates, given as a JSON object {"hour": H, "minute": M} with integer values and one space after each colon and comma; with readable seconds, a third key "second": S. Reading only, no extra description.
{"hour": 11, "minute": 1}
